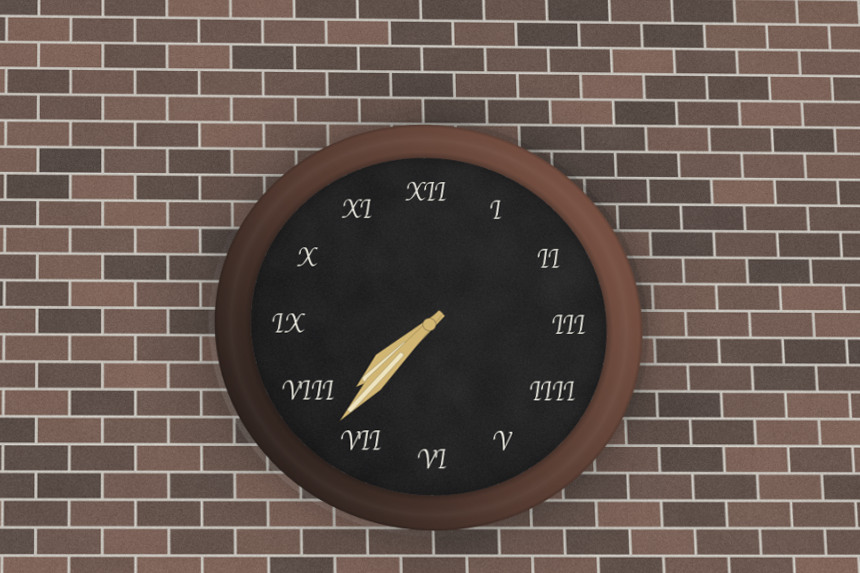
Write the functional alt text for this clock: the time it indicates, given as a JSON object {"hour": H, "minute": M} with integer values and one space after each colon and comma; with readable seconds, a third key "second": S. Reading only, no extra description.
{"hour": 7, "minute": 37}
